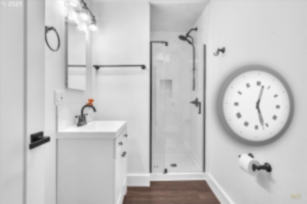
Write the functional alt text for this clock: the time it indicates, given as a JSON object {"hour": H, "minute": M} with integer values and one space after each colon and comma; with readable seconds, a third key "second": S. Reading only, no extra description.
{"hour": 12, "minute": 27}
